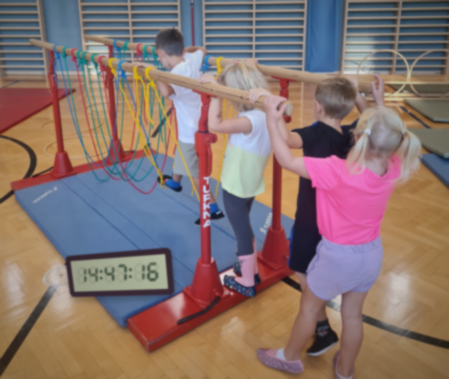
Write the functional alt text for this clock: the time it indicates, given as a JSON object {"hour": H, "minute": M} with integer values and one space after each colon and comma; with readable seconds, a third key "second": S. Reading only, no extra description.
{"hour": 14, "minute": 47, "second": 16}
